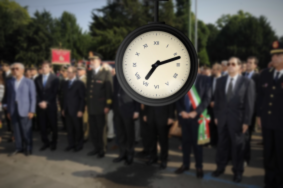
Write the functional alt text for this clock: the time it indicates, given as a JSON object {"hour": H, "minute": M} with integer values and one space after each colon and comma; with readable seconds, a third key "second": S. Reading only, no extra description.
{"hour": 7, "minute": 12}
